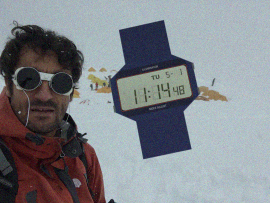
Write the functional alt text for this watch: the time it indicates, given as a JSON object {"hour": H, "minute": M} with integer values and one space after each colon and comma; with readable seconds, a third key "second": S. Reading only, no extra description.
{"hour": 11, "minute": 14, "second": 48}
